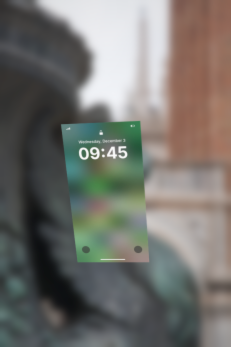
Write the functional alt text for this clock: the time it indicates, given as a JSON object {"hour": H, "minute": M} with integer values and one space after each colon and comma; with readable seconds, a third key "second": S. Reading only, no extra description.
{"hour": 9, "minute": 45}
